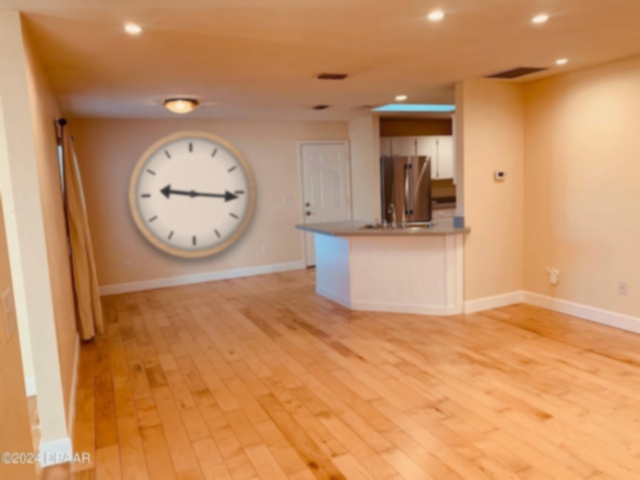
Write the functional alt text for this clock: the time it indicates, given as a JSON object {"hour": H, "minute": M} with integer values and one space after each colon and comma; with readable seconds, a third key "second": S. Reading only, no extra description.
{"hour": 9, "minute": 16}
